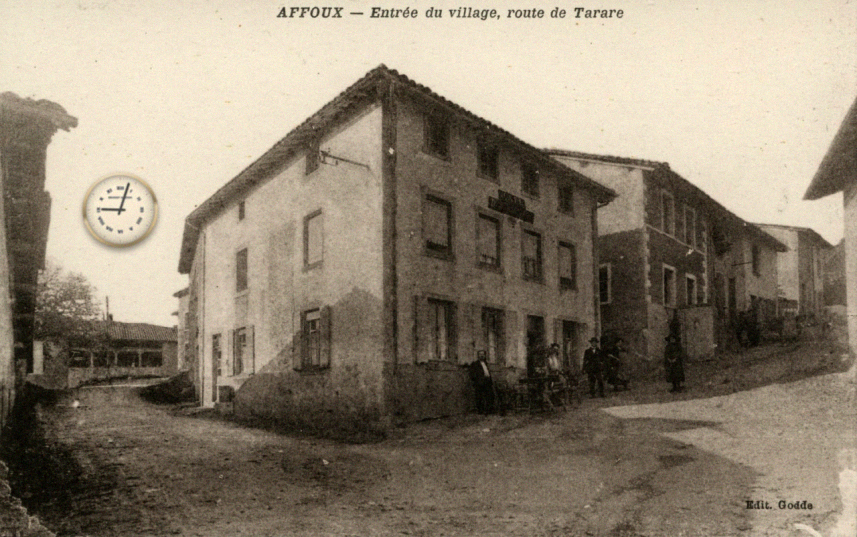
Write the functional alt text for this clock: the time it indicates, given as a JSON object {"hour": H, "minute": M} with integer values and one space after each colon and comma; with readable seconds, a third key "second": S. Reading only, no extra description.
{"hour": 9, "minute": 3}
